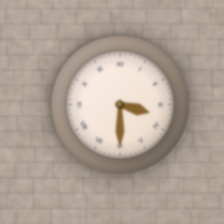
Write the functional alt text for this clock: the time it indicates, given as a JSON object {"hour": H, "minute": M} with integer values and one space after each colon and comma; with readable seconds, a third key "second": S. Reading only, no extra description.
{"hour": 3, "minute": 30}
